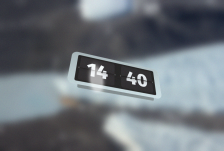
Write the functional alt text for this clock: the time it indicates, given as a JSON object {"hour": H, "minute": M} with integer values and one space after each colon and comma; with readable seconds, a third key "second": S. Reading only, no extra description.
{"hour": 14, "minute": 40}
